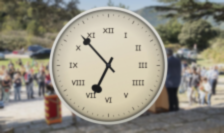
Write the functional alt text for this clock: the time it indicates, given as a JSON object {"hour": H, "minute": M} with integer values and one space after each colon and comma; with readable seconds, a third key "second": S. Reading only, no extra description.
{"hour": 6, "minute": 53}
